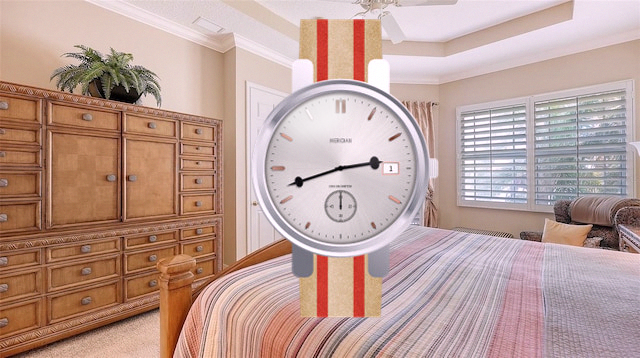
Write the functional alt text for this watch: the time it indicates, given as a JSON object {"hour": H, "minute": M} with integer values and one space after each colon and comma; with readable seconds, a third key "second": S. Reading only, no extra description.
{"hour": 2, "minute": 42}
